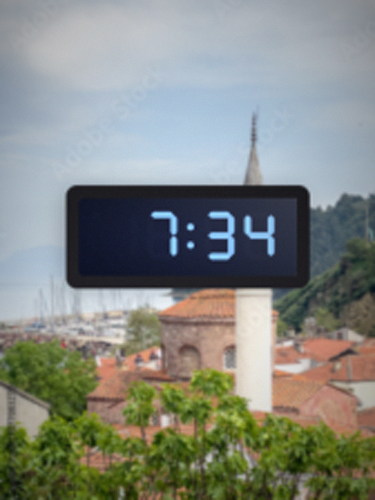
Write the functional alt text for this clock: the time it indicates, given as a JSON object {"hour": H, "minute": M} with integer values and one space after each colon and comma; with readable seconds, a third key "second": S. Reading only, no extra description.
{"hour": 7, "minute": 34}
